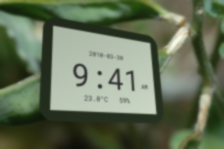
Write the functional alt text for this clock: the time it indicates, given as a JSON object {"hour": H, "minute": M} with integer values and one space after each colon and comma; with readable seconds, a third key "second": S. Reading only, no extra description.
{"hour": 9, "minute": 41}
